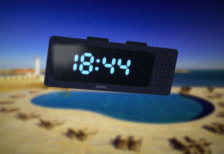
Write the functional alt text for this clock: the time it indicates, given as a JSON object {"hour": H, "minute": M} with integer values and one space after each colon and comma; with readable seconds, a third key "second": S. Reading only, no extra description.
{"hour": 18, "minute": 44}
